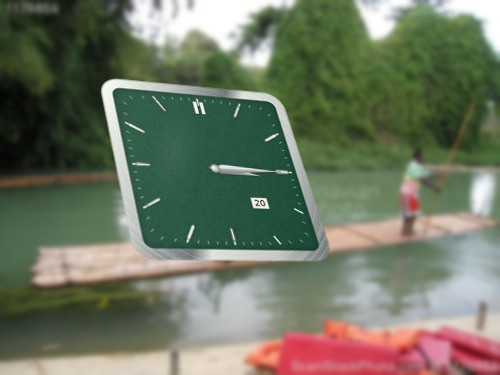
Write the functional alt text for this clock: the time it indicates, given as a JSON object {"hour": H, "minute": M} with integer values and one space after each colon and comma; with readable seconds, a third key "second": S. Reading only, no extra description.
{"hour": 3, "minute": 15}
